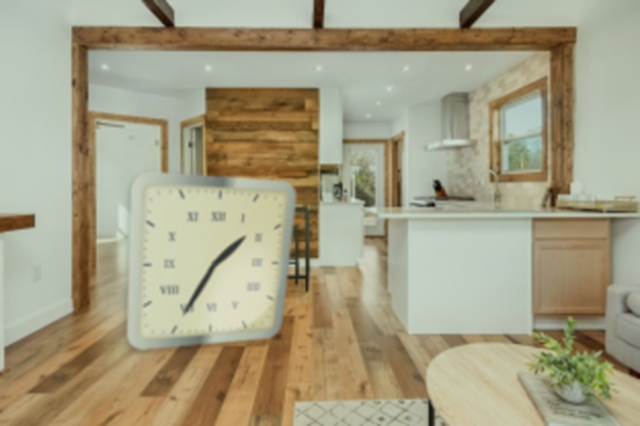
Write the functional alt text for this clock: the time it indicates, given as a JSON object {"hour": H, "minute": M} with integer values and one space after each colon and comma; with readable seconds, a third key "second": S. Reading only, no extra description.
{"hour": 1, "minute": 35}
